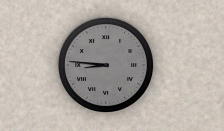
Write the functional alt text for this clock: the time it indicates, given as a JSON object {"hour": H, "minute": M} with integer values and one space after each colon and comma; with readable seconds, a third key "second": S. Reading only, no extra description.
{"hour": 8, "minute": 46}
